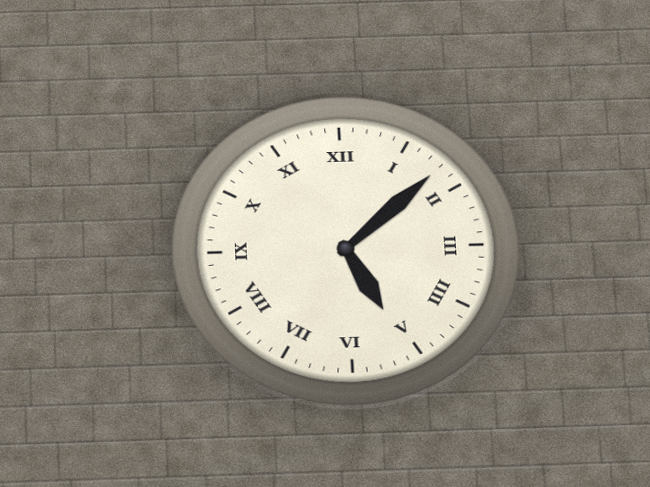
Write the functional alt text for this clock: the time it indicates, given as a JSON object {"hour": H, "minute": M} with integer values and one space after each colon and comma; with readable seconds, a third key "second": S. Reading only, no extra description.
{"hour": 5, "minute": 8}
